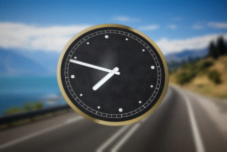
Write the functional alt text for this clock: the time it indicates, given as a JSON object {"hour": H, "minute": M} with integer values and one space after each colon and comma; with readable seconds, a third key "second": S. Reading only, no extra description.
{"hour": 7, "minute": 49}
